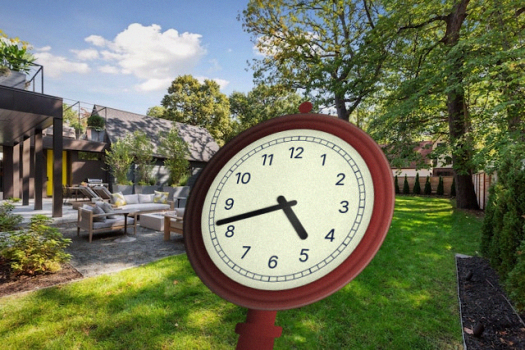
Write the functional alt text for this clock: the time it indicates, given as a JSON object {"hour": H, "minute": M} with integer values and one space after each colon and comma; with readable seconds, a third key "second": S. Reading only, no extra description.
{"hour": 4, "minute": 42}
